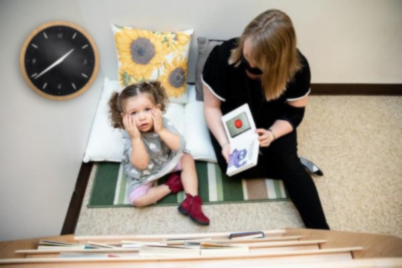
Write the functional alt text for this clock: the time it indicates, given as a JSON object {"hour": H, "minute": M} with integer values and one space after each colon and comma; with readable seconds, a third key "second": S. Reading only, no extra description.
{"hour": 1, "minute": 39}
